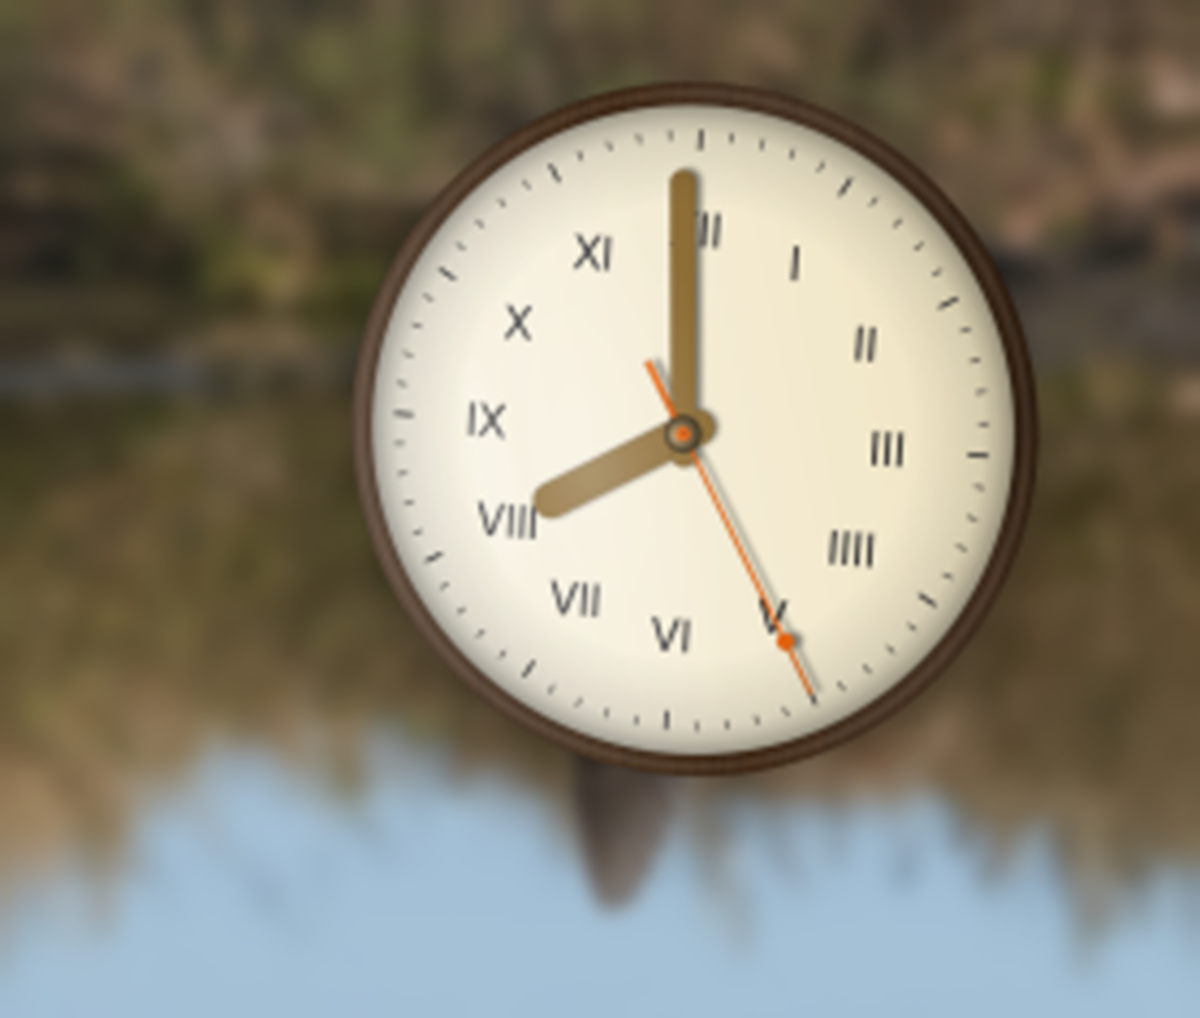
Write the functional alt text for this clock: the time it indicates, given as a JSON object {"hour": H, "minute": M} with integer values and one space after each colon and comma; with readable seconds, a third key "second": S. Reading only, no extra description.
{"hour": 7, "minute": 59, "second": 25}
